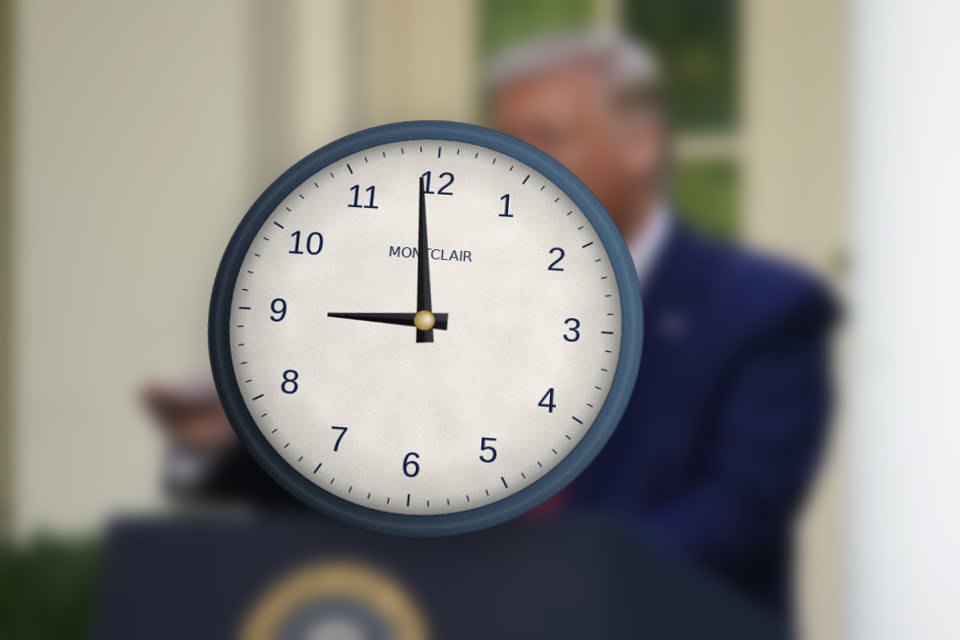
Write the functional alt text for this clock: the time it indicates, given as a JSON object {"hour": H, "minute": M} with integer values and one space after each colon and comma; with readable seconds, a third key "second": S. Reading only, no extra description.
{"hour": 8, "minute": 59}
